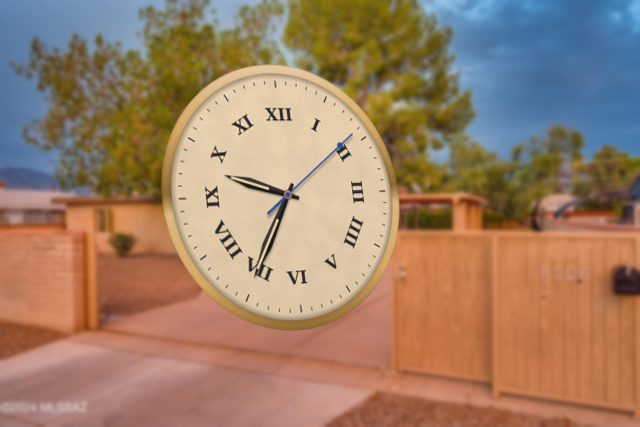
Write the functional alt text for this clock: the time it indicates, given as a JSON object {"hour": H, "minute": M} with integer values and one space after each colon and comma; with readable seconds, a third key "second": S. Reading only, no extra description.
{"hour": 9, "minute": 35, "second": 9}
